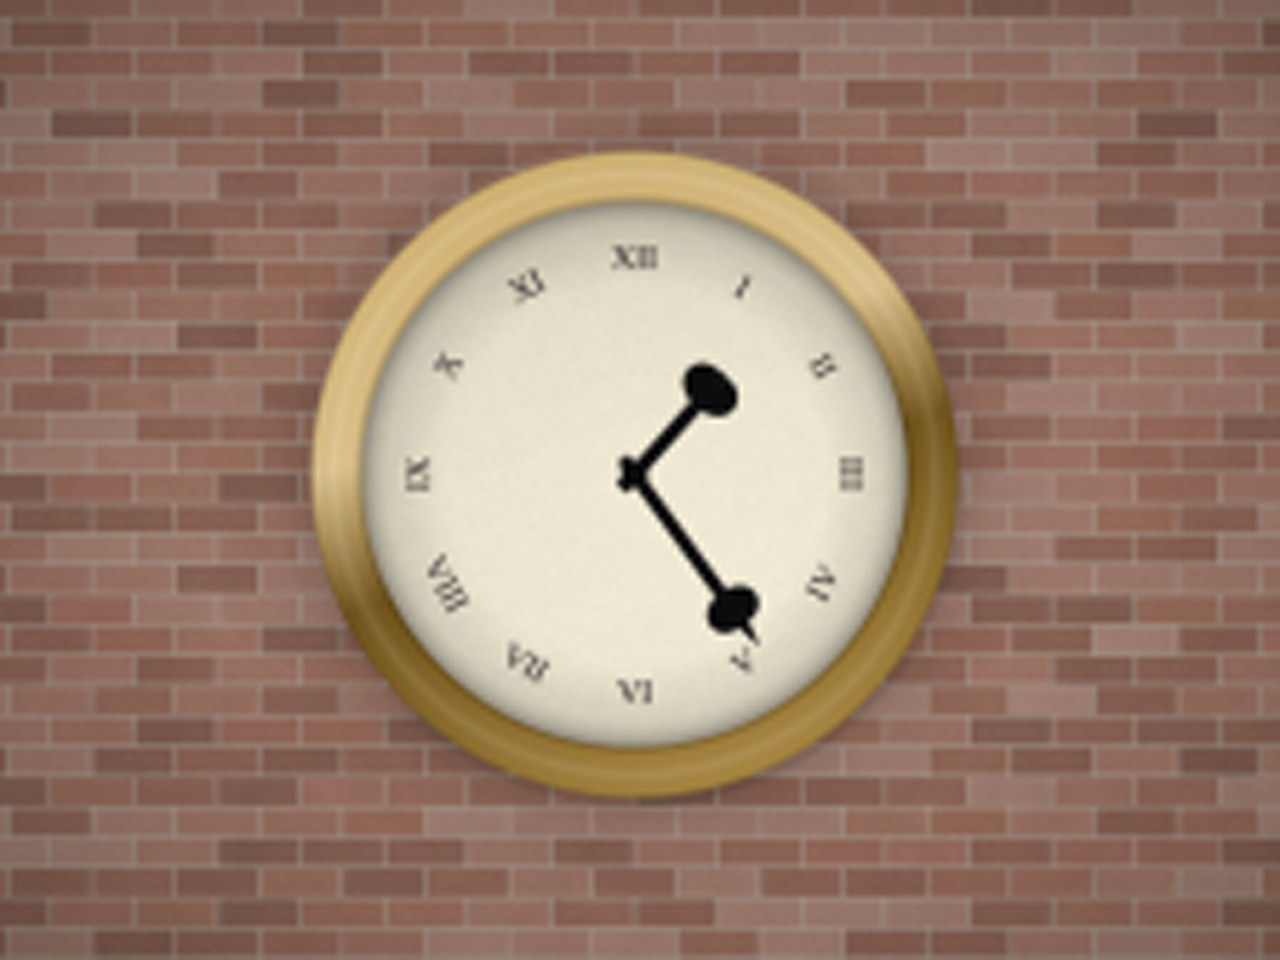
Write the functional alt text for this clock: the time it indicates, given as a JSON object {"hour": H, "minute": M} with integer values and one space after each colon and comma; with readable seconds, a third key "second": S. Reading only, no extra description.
{"hour": 1, "minute": 24}
